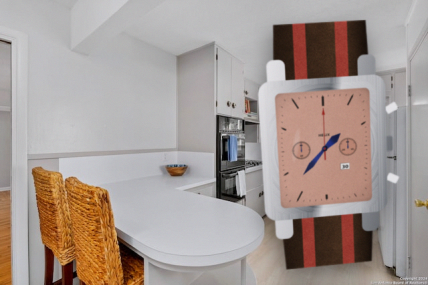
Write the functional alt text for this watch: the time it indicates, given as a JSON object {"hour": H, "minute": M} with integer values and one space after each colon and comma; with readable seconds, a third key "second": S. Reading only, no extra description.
{"hour": 1, "minute": 37}
